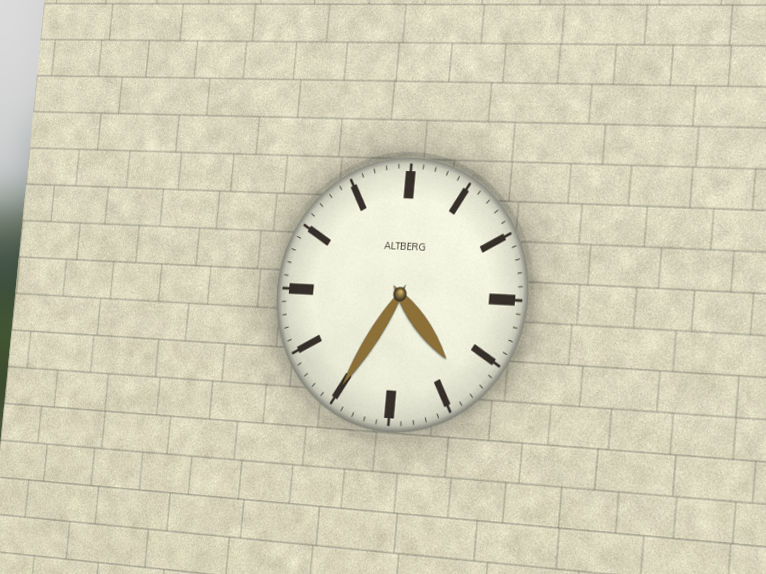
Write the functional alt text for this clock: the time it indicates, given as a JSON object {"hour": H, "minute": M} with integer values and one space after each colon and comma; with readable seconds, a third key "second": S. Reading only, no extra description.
{"hour": 4, "minute": 35}
